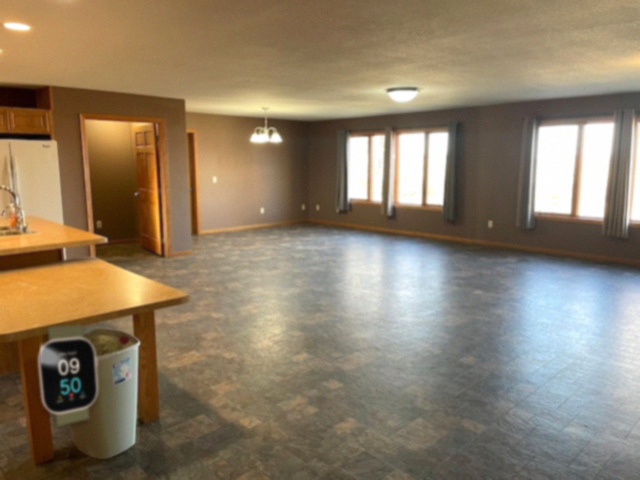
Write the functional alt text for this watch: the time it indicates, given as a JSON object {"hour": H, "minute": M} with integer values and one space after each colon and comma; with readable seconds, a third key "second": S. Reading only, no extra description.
{"hour": 9, "minute": 50}
